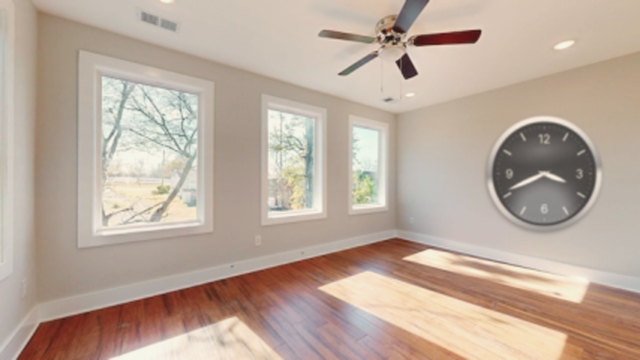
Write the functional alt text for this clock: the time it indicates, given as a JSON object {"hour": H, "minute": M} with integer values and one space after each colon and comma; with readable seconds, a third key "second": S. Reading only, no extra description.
{"hour": 3, "minute": 41}
